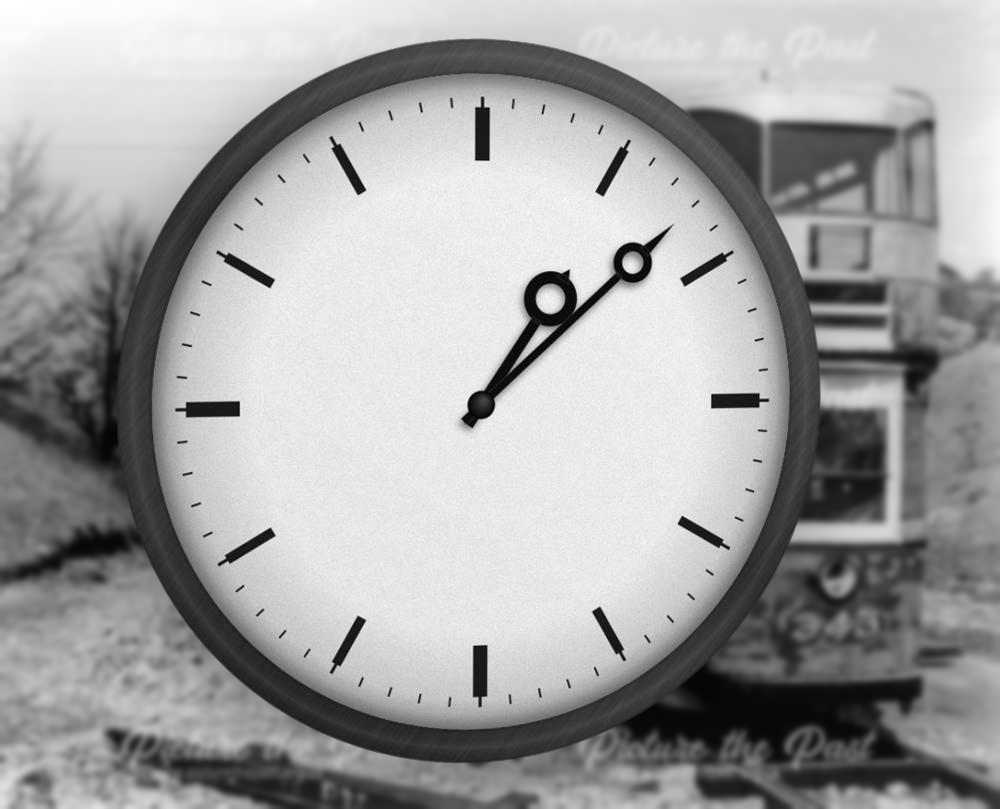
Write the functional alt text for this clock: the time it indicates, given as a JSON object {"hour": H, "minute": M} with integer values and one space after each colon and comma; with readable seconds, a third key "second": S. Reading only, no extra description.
{"hour": 1, "minute": 8}
